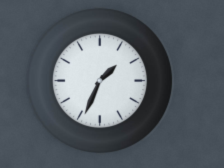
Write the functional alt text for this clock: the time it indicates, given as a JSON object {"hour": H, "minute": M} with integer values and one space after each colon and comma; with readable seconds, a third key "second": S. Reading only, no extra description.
{"hour": 1, "minute": 34}
